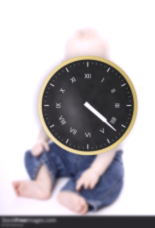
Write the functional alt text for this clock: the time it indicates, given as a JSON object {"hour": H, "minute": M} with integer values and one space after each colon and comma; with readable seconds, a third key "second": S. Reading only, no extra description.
{"hour": 4, "minute": 22}
